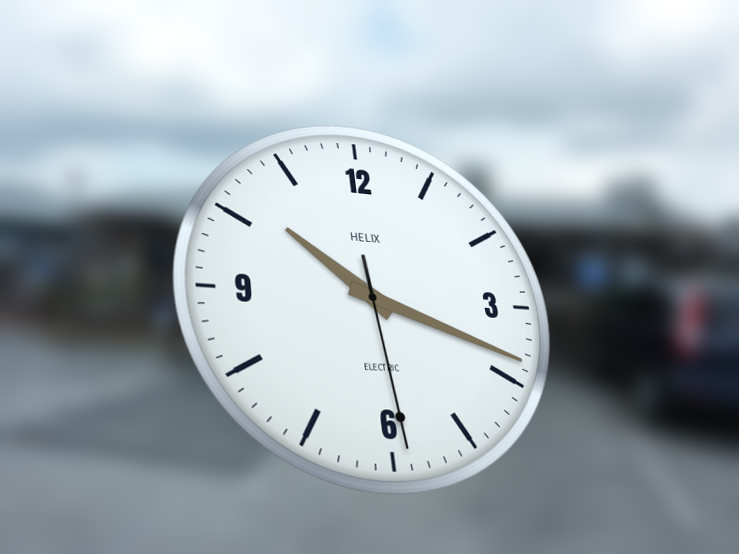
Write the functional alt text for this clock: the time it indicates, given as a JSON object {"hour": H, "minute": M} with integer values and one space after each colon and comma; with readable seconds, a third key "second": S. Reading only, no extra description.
{"hour": 10, "minute": 18, "second": 29}
